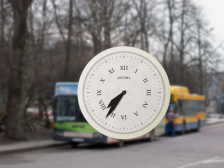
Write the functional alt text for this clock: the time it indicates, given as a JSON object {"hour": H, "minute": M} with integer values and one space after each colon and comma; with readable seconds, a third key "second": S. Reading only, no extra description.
{"hour": 7, "minute": 36}
